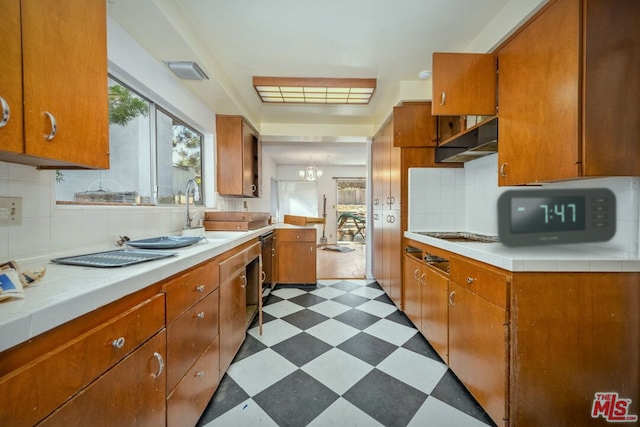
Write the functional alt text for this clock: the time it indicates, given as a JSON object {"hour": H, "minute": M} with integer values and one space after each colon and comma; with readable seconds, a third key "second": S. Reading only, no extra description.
{"hour": 7, "minute": 47}
